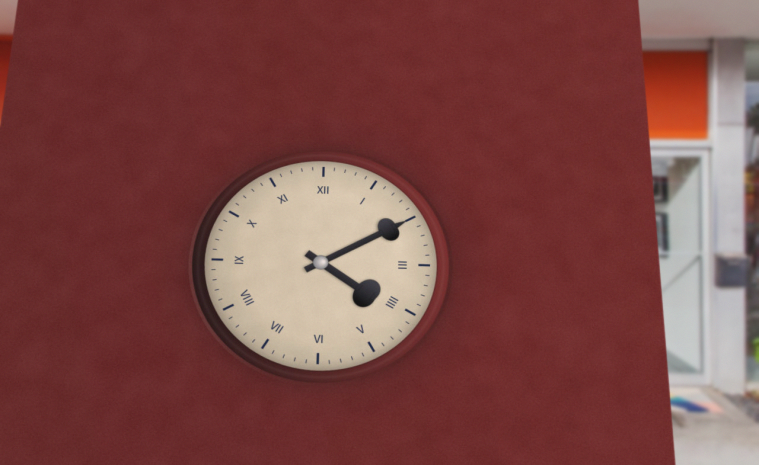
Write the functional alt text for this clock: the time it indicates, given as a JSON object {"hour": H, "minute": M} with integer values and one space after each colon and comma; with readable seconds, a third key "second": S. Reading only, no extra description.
{"hour": 4, "minute": 10}
